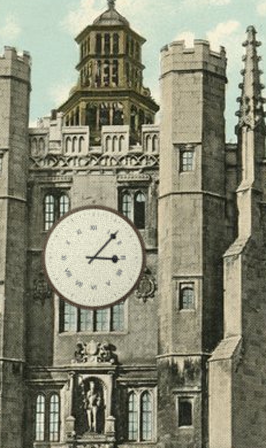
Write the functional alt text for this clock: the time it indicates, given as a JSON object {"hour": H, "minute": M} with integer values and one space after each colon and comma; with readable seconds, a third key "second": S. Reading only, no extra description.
{"hour": 3, "minute": 7}
